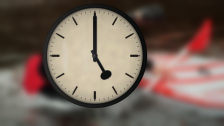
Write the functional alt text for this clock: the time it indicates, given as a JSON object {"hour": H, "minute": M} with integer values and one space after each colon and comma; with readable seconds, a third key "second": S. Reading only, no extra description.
{"hour": 5, "minute": 0}
